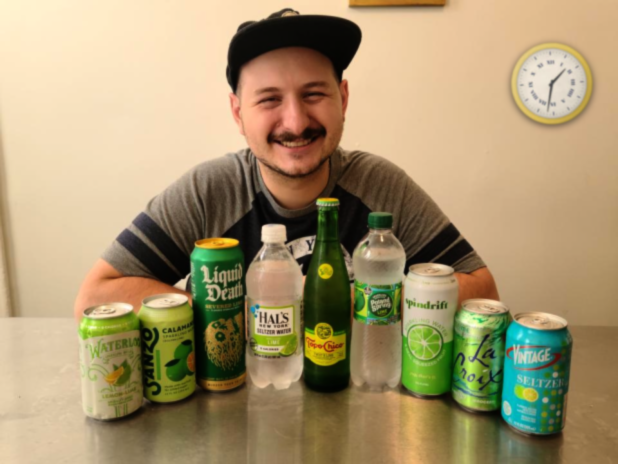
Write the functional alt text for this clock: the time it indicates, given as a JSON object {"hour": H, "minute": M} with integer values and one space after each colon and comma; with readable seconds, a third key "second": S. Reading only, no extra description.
{"hour": 1, "minute": 32}
